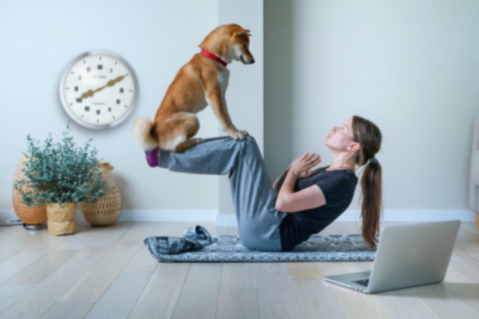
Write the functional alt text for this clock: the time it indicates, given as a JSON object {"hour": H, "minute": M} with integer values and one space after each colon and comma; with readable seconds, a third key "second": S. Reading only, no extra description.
{"hour": 8, "minute": 10}
